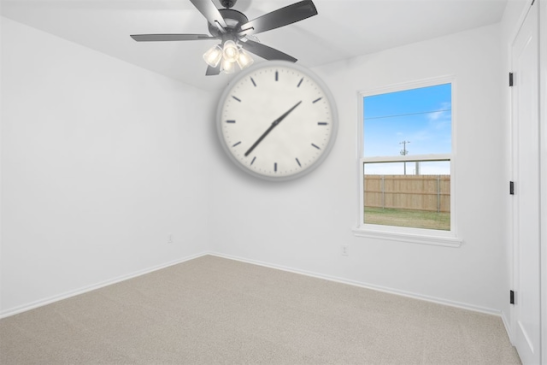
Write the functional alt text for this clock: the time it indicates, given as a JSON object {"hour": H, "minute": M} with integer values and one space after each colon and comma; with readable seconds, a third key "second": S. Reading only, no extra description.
{"hour": 1, "minute": 37}
